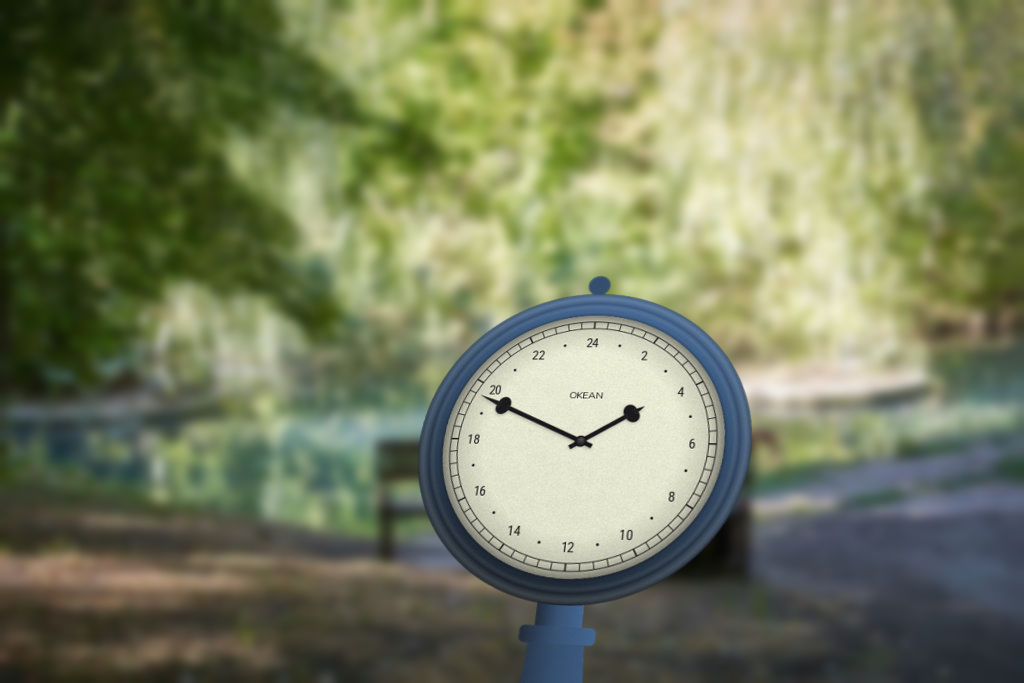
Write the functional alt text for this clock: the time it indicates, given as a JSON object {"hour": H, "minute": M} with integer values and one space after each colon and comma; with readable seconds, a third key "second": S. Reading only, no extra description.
{"hour": 3, "minute": 49}
